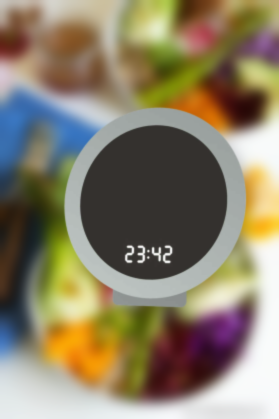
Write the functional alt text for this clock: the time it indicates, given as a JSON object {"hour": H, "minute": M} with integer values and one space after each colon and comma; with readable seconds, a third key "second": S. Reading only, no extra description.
{"hour": 23, "minute": 42}
